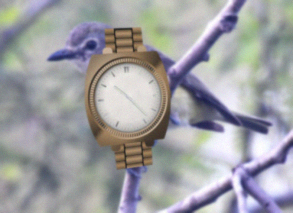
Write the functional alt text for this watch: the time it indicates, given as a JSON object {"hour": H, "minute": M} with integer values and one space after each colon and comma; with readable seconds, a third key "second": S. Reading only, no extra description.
{"hour": 10, "minute": 23}
